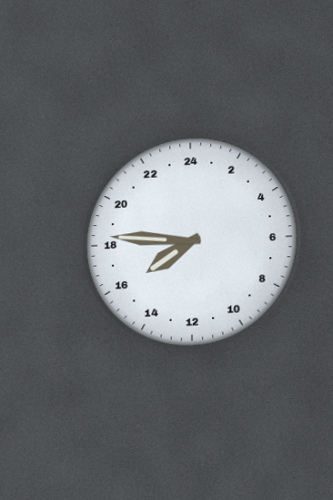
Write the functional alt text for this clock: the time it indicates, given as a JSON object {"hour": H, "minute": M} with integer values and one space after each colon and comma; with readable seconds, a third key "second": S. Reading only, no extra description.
{"hour": 15, "minute": 46}
